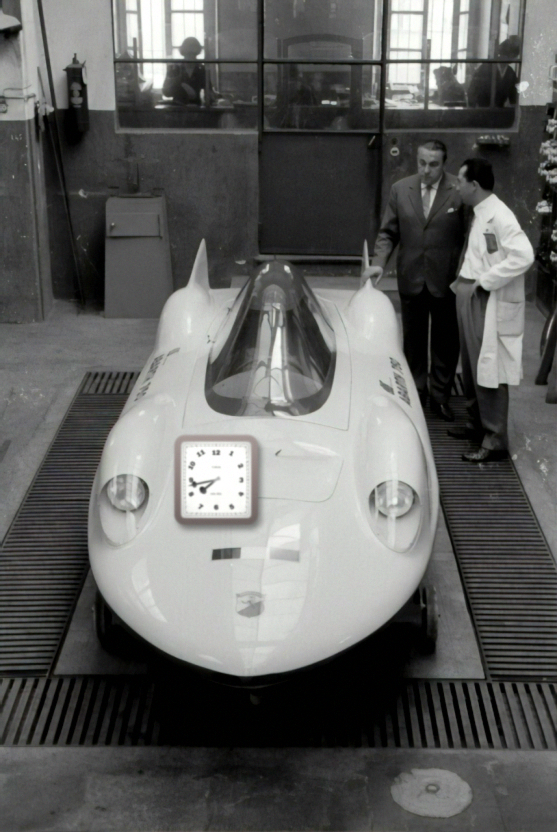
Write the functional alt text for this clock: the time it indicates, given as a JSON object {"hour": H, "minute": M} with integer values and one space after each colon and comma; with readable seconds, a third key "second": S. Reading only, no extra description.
{"hour": 7, "minute": 43}
